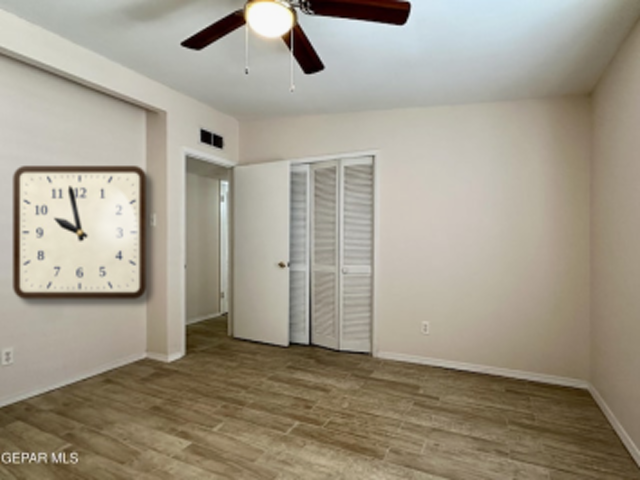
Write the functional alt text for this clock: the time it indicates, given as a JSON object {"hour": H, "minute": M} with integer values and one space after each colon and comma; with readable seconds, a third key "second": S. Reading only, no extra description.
{"hour": 9, "minute": 58}
